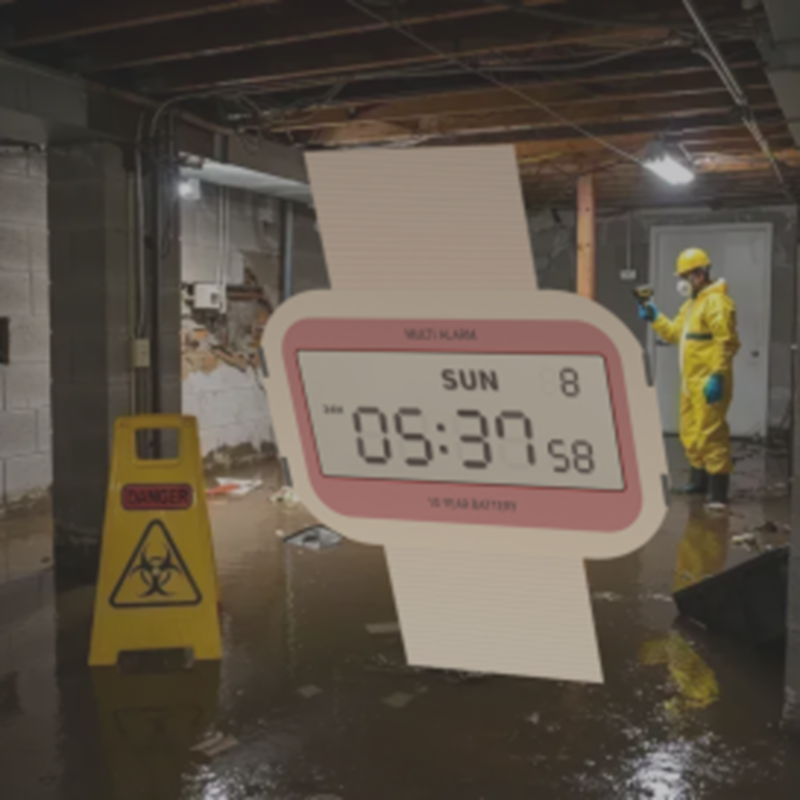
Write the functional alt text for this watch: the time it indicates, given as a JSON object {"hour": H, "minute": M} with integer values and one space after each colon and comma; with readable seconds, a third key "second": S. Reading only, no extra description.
{"hour": 5, "minute": 37, "second": 58}
